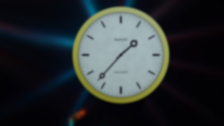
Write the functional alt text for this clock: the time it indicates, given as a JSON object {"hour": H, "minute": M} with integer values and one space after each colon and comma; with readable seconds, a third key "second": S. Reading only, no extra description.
{"hour": 1, "minute": 37}
